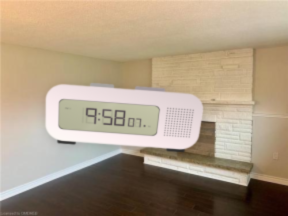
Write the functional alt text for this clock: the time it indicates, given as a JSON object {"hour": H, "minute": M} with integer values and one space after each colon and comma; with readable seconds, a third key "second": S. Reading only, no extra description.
{"hour": 9, "minute": 58, "second": 7}
